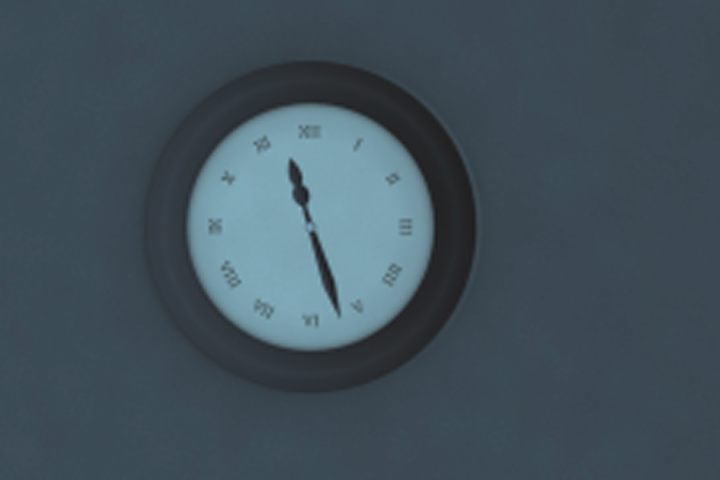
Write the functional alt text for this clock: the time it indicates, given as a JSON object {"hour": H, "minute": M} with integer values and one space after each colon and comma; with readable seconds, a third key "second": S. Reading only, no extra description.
{"hour": 11, "minute": 27}
